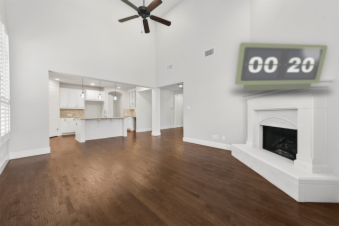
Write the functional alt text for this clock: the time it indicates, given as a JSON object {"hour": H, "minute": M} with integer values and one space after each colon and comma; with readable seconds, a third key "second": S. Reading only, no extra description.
{"hour": 0, "minute": 20}
